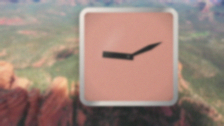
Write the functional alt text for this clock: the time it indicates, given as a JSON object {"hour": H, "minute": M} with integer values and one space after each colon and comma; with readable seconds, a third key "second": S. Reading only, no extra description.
{"hour": 9, "minute": 11}
